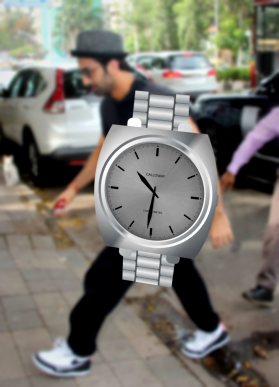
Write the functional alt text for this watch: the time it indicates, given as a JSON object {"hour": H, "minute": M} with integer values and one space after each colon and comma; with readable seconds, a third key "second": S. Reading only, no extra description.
{"hour": 10, "minute": 31}
